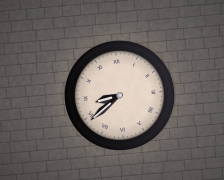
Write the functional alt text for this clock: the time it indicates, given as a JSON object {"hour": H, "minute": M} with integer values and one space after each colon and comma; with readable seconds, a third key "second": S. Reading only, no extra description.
{"hour": 8, "minute": 39}
